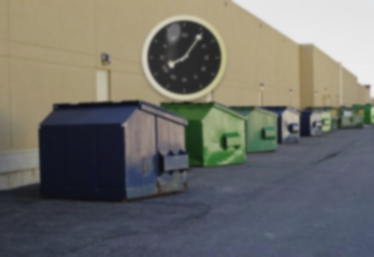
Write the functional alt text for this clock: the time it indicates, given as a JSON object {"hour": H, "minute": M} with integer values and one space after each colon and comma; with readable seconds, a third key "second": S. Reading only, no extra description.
{"hour": 8, "minute": 6}
